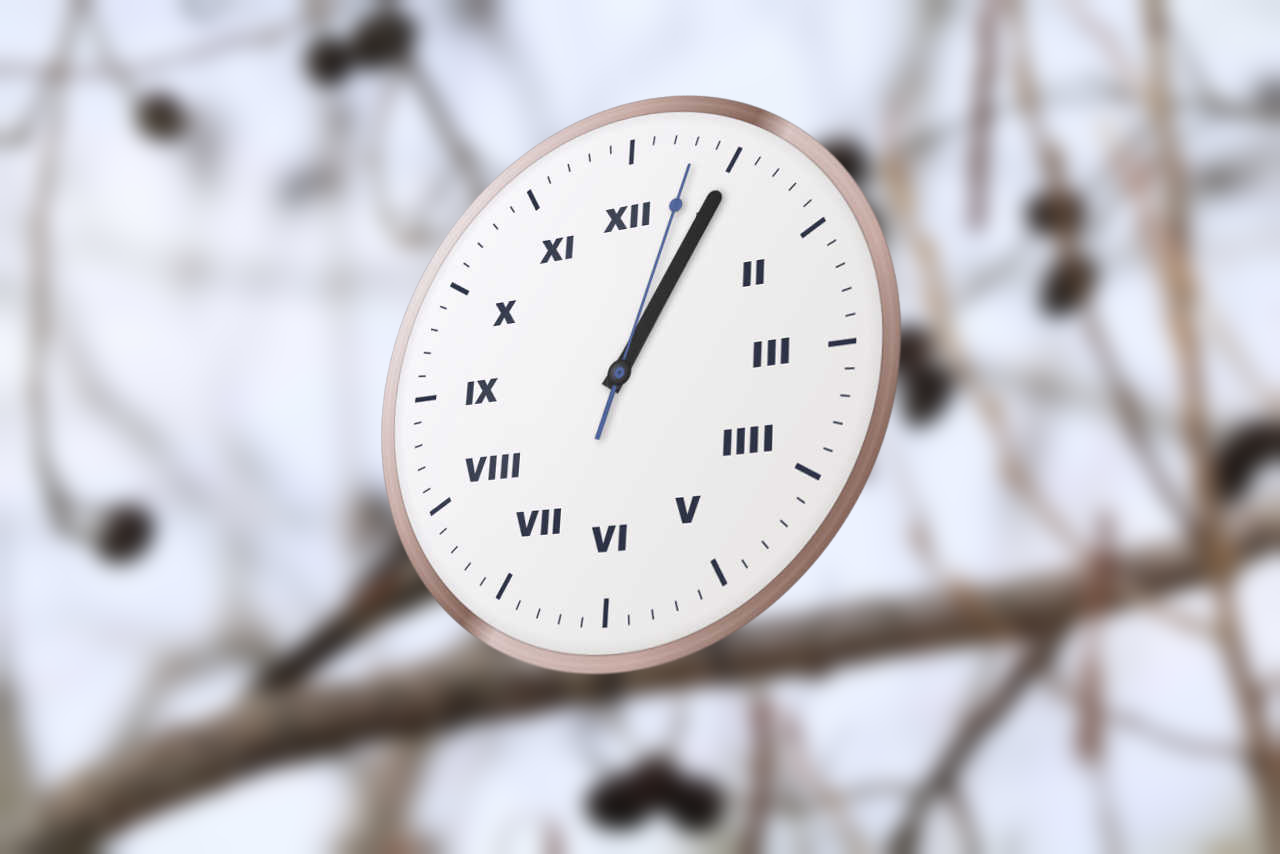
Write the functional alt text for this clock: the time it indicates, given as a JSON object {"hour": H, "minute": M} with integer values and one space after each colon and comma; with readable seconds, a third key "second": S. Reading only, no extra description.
{"hour": 1, "minute": 5, "second": 3}
